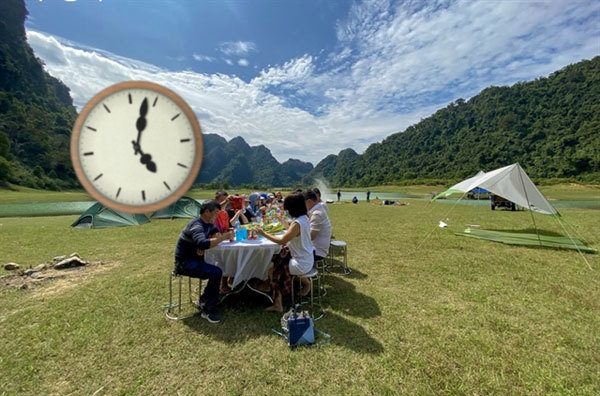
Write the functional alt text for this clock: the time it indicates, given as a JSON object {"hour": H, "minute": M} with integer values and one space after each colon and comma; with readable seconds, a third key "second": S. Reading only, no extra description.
{"hour": 5, "minute": 3}
